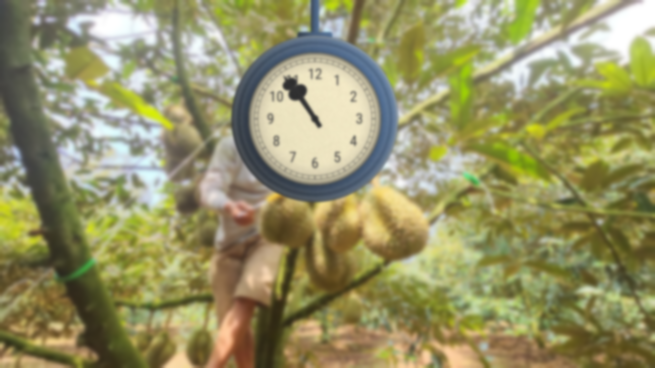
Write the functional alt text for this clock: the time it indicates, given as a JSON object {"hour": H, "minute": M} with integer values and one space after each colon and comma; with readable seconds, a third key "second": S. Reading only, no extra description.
{"hour": 10, "minute": 54}
